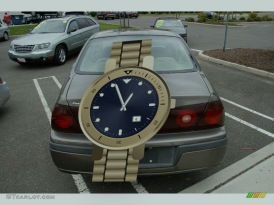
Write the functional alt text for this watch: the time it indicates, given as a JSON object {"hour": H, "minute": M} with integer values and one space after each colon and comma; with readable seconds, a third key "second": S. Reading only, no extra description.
{"hour": 12, "minute": 56}
